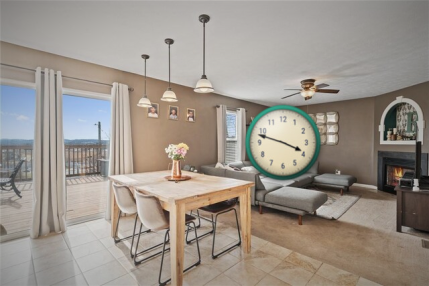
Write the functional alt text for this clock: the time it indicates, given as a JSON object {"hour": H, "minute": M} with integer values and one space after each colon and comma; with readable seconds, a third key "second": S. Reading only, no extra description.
{"hour": 3, "minute": 48}
